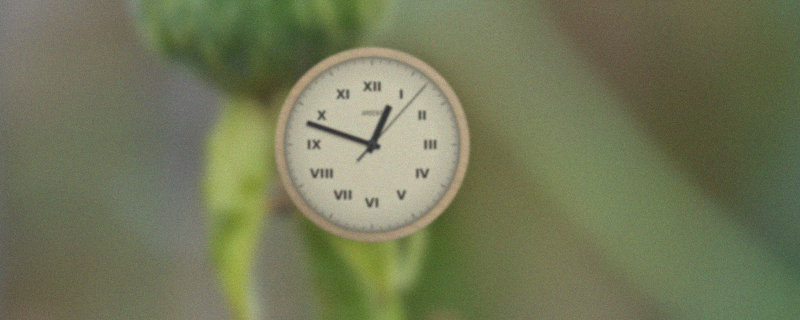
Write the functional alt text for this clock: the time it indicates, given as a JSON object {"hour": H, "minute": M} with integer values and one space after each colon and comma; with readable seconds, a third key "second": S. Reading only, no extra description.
{"hour": 12, "minute": 48, "second": 7}
